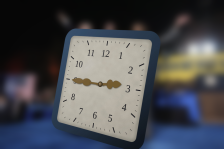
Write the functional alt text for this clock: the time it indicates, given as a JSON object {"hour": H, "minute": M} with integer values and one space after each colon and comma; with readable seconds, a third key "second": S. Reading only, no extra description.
{"hour": 2, "minute": 45}
